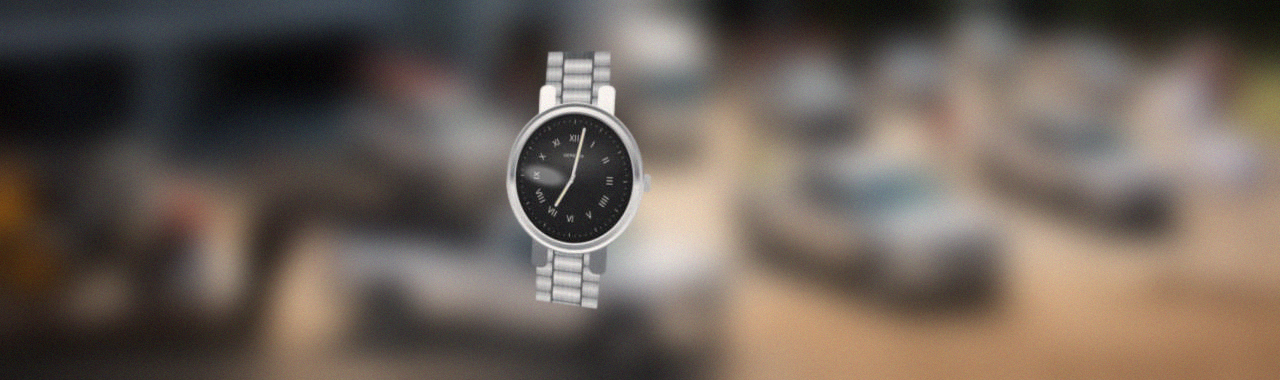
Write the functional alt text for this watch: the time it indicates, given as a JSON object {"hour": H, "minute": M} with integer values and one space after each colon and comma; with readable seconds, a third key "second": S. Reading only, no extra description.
{"hour": 7, "minute": 2}
